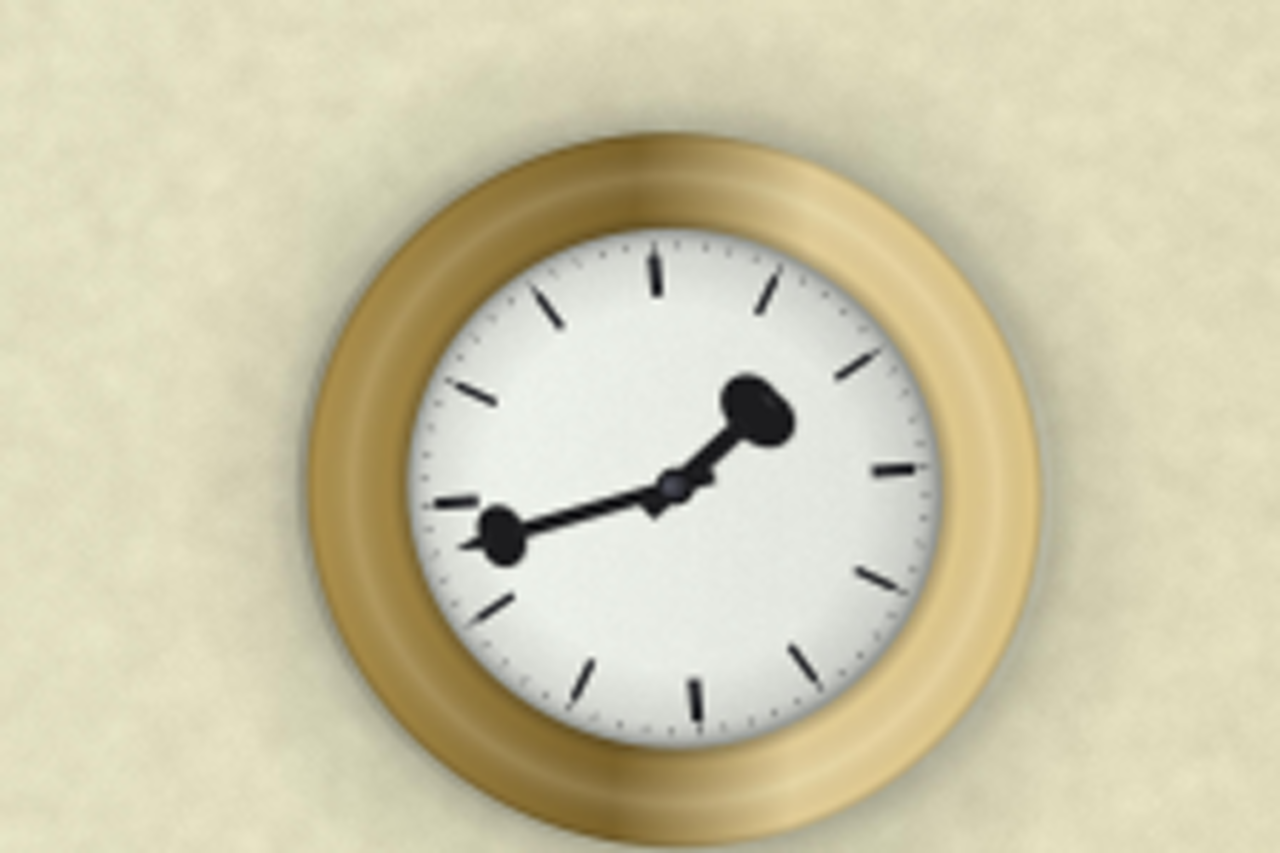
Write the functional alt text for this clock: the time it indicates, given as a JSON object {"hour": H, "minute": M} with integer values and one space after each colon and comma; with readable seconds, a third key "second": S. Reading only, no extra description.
{"hour": 1, "minute": 43}
